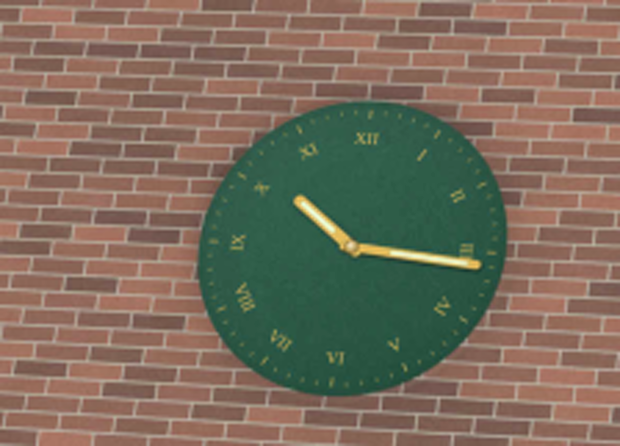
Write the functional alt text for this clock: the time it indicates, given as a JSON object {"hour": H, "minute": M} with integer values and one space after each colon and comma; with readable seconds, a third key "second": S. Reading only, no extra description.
{"hour": 10, "minute": 16}
